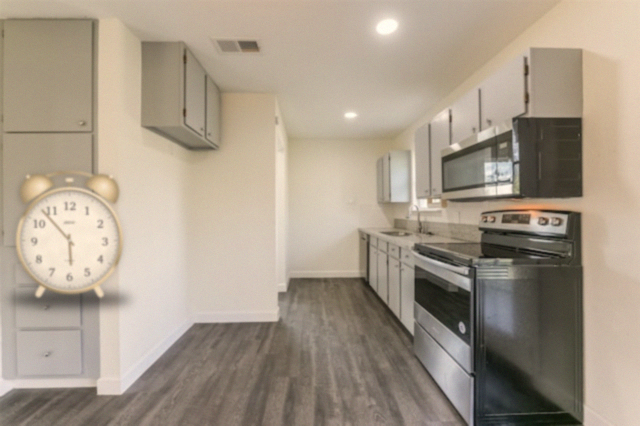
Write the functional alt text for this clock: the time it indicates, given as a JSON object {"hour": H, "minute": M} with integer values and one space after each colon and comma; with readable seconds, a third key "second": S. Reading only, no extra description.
{"hour": 5, "minute": 53}
